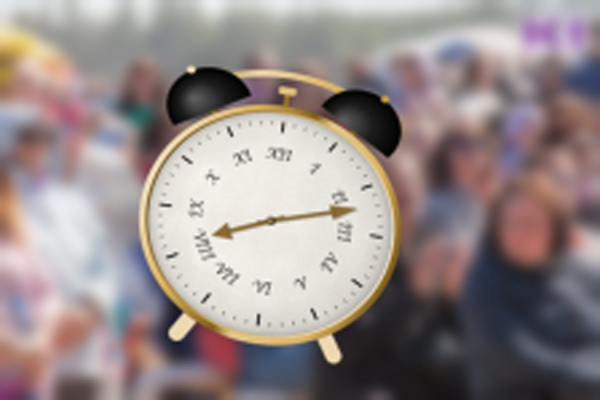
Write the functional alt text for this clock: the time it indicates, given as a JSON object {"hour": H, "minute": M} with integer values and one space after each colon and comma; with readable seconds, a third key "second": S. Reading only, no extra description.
{"hour": 8, "minute": 12}
